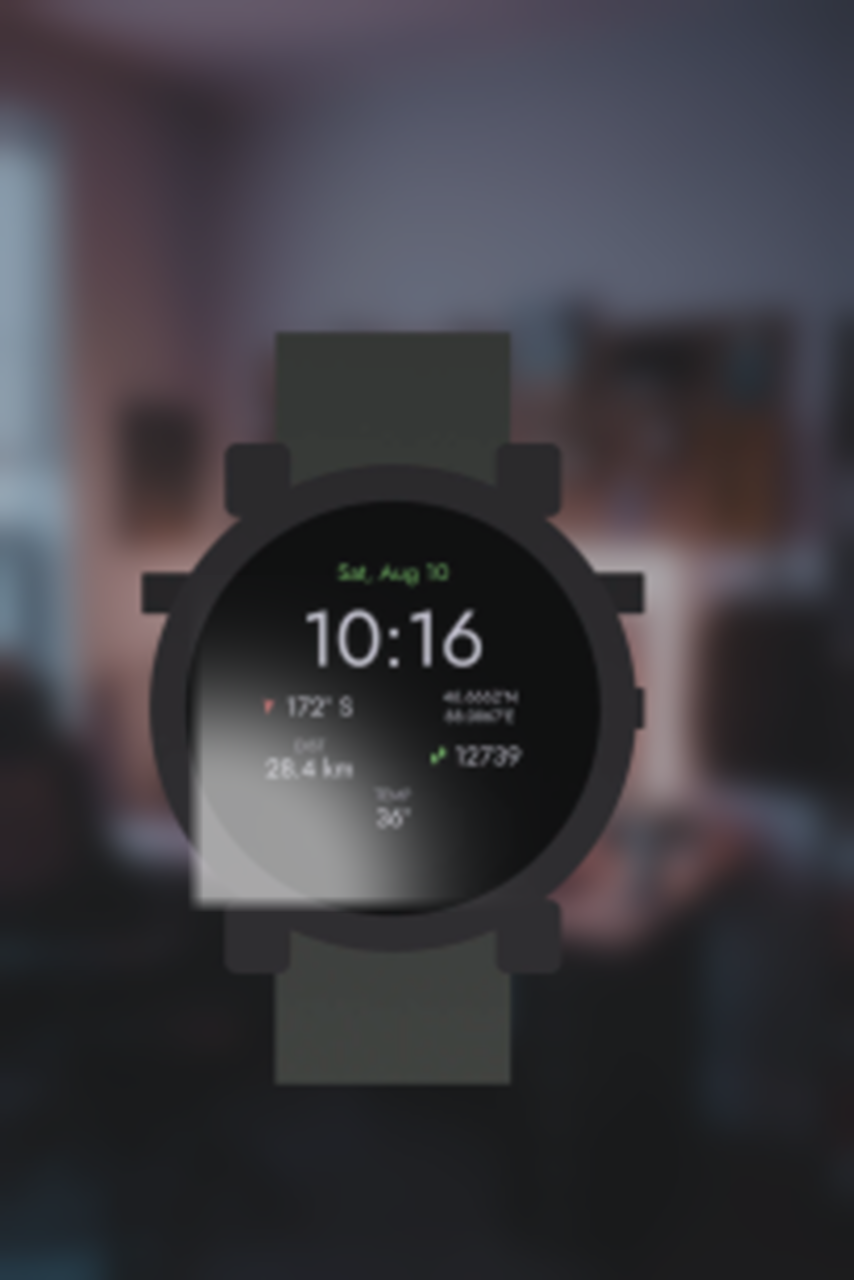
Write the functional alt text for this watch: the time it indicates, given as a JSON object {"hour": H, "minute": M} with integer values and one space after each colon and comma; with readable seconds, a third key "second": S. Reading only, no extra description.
{"hour": 10, "minute": 16}
